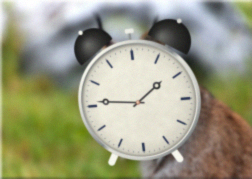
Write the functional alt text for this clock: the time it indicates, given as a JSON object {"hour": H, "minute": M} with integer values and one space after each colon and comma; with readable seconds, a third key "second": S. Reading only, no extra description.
{"hour": 1, "minute": 46}
